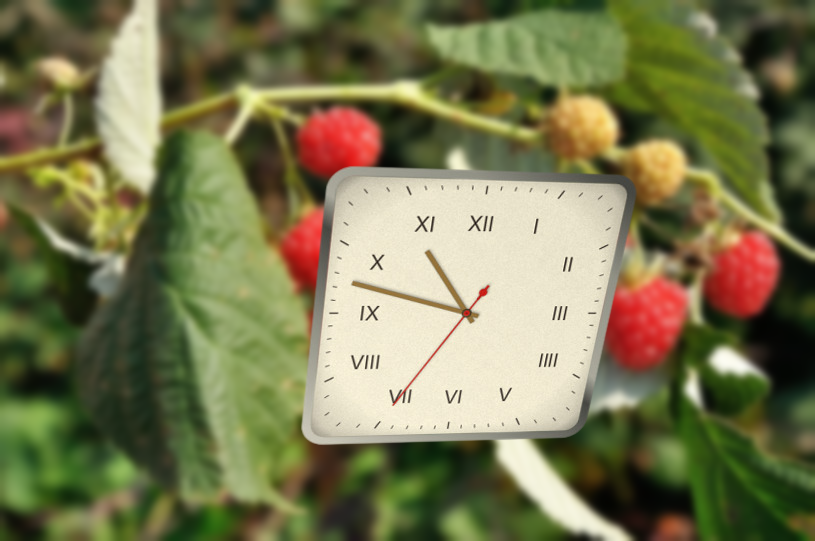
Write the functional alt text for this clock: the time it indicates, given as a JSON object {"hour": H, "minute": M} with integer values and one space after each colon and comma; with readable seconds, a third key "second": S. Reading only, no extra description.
{"hour": 10, "minute": 47, "second": 35}
